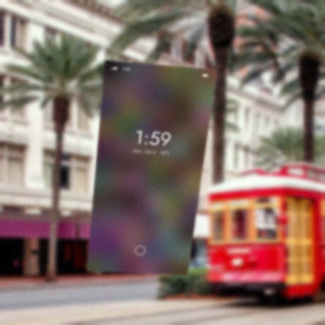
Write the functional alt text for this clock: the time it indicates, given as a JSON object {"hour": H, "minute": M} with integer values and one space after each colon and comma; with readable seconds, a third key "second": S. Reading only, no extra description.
{"hour": 1, "minute": 59}
